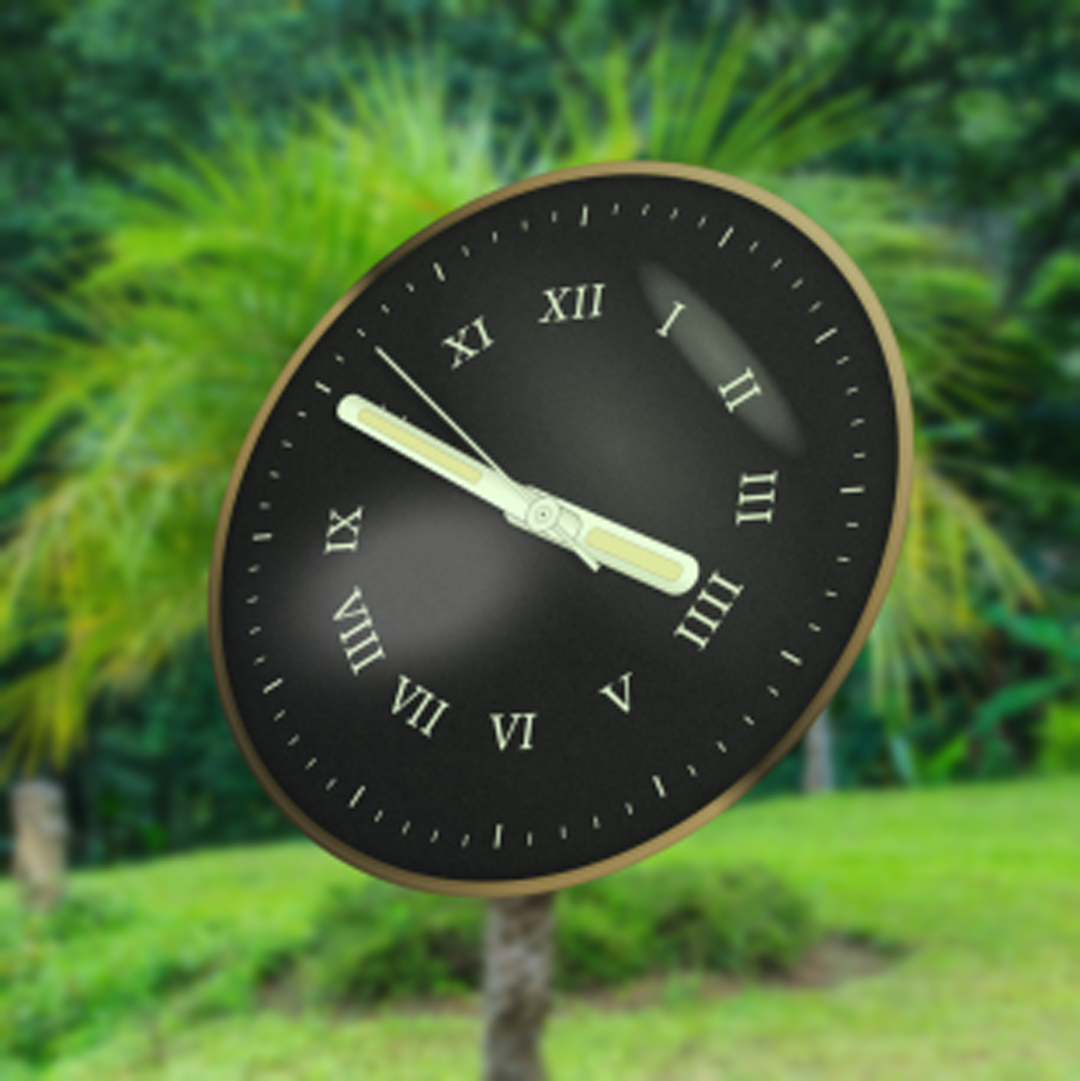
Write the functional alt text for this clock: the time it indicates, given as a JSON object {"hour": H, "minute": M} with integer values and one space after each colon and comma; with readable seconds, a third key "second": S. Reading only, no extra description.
{"hour": 3, "minute": 49, "second": 52}
